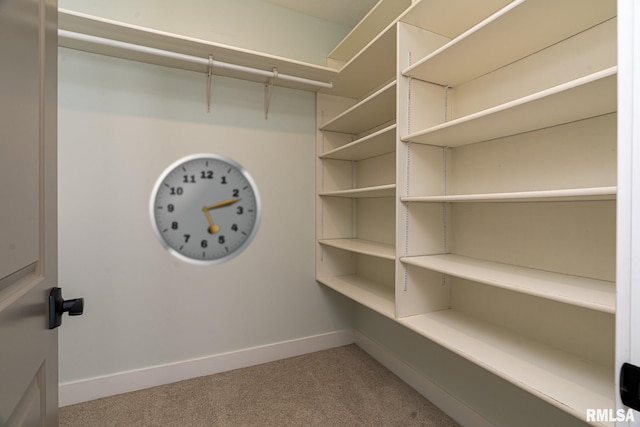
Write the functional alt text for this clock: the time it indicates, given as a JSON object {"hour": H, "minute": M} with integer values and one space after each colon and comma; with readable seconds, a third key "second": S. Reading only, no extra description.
{"hour": 5, "minute": 12}
